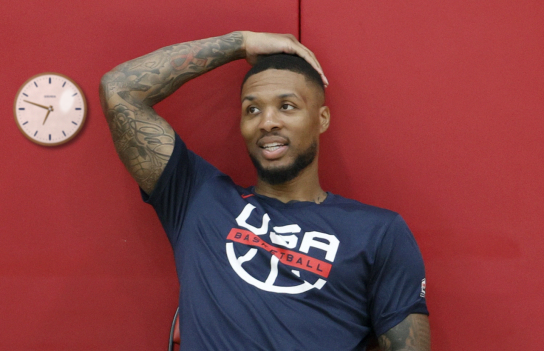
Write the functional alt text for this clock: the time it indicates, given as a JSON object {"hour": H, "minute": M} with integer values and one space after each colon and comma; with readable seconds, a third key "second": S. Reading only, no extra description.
{"hour": 6, "minute": 48}
